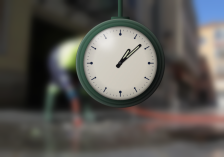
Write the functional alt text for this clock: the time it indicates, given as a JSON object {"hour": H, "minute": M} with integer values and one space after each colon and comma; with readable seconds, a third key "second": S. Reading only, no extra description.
{"hour": 1, "minute": 8}
